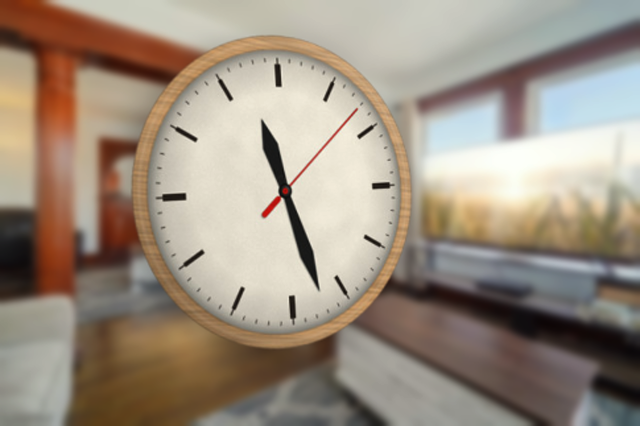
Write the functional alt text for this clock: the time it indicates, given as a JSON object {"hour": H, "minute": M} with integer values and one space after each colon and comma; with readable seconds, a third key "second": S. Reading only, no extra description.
{"hour": 11, "minute": 27, "second": 8}
